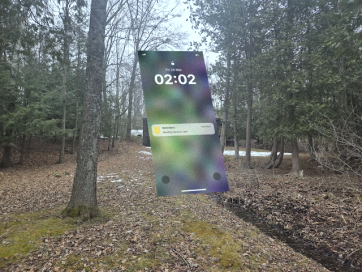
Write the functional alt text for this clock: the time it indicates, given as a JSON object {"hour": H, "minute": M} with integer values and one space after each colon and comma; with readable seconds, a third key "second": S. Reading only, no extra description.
{"hour": 2, "minute": 2}
